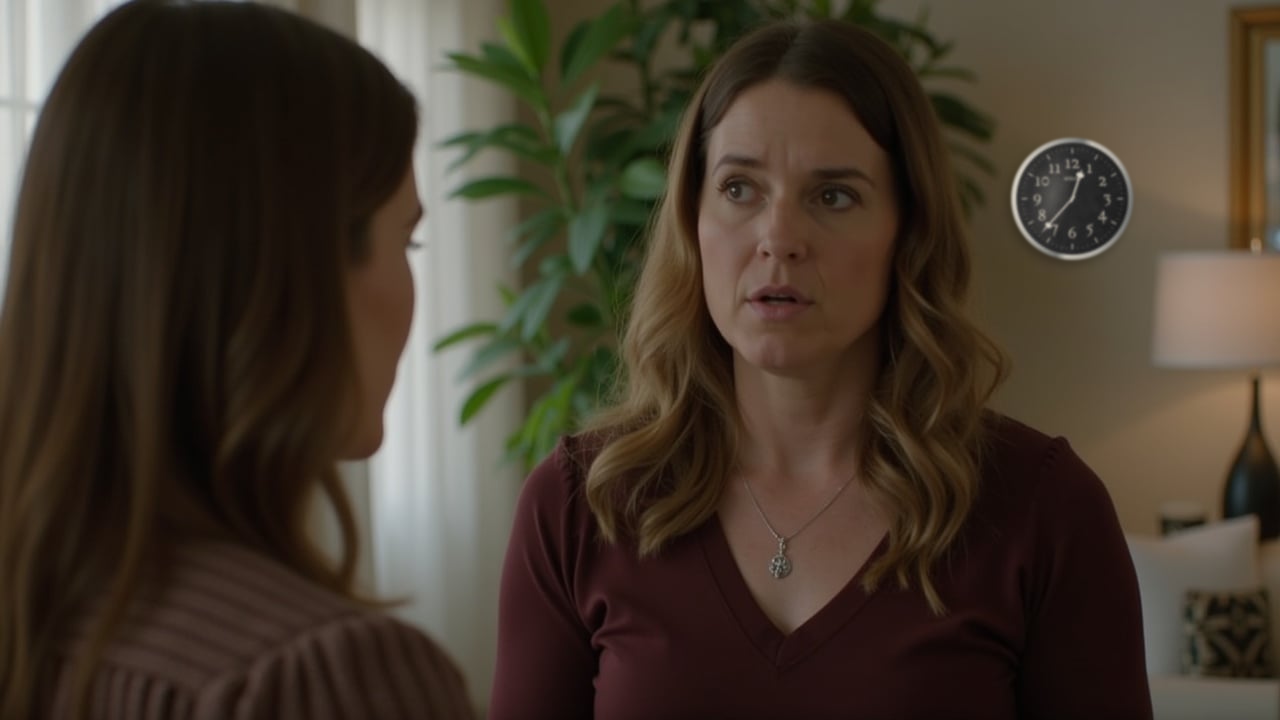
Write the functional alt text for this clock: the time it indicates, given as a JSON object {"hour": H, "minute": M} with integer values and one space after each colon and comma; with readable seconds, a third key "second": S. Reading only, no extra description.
{"hour": 12, "minute": 37}
